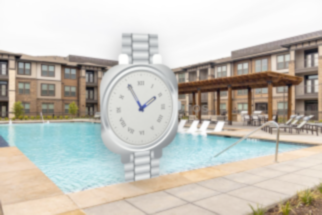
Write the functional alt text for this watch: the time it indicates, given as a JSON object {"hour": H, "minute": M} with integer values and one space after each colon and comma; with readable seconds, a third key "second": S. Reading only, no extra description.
{"hour": 1, "minute": 55}
